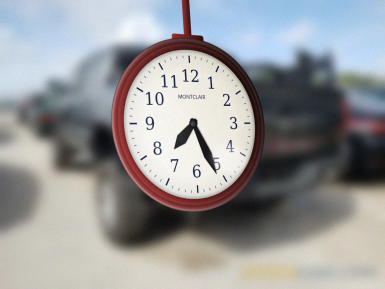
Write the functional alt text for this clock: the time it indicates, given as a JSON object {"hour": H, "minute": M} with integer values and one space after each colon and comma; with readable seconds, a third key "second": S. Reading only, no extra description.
{"hour": 7, "minute": 26}
